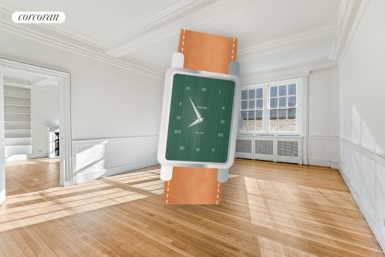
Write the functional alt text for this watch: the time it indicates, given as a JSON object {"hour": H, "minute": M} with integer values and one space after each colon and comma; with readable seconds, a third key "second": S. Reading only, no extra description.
{"hour": 7, "minute": 54}
